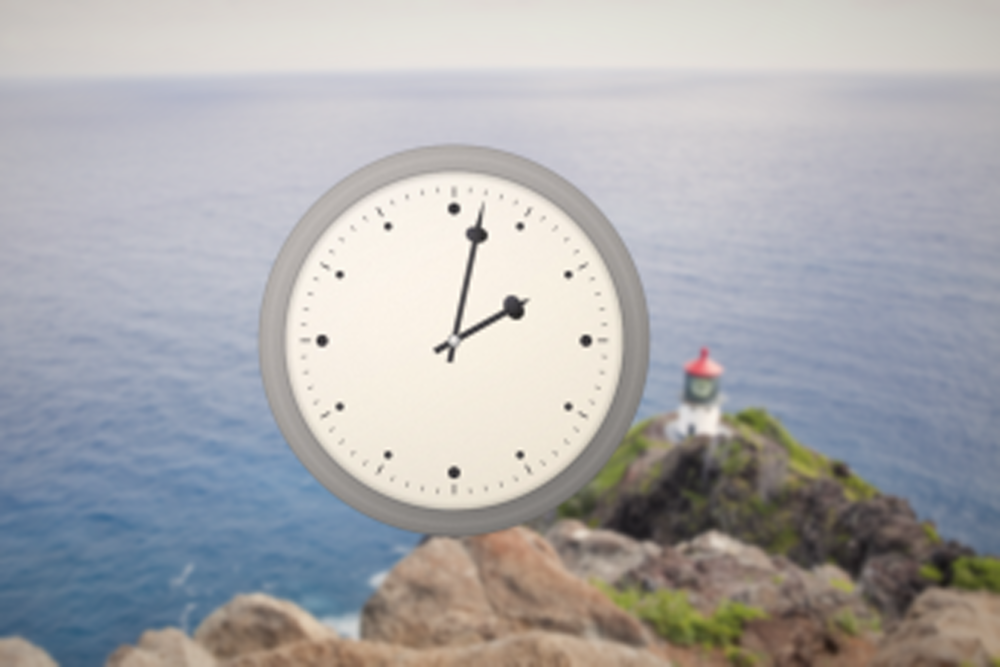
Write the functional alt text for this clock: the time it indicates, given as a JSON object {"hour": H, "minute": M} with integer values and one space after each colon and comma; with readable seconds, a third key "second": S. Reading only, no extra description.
{"hour": 2, "minute": 2}
